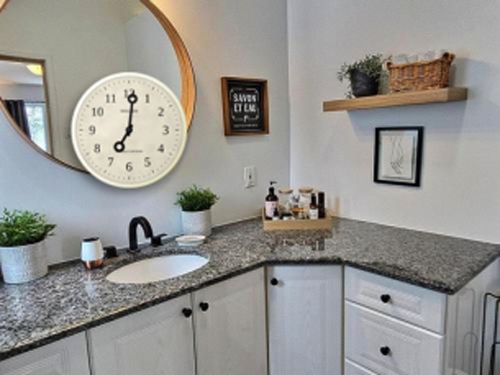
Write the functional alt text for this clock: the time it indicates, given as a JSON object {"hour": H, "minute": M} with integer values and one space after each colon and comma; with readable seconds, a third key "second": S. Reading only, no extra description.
{"hour": 7, "minute": 1}
